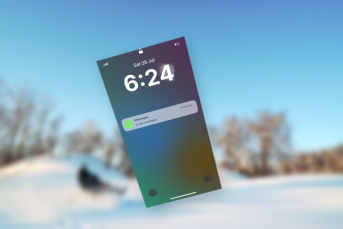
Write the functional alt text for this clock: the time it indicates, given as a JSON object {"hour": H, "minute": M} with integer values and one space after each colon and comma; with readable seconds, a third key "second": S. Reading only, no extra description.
{"hour": 6, "minute": 24}
